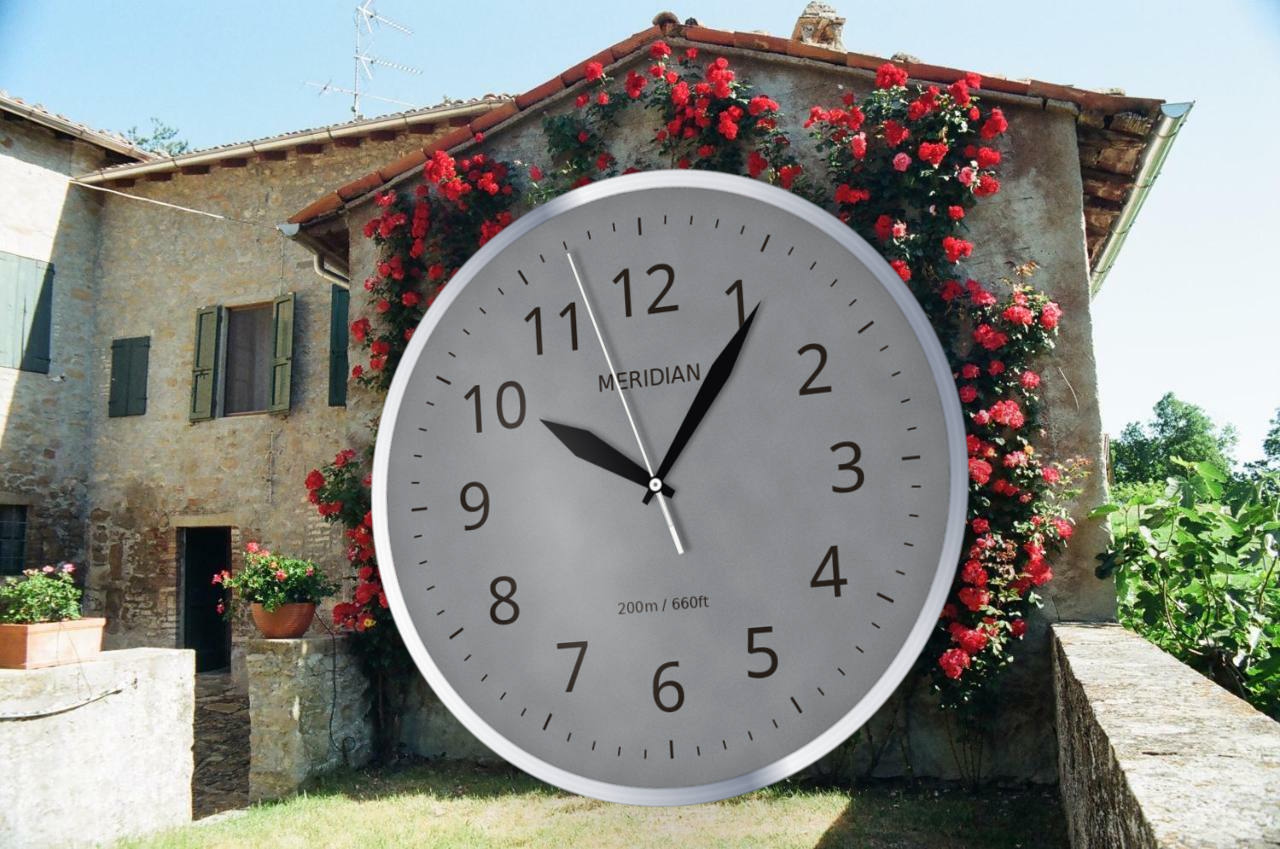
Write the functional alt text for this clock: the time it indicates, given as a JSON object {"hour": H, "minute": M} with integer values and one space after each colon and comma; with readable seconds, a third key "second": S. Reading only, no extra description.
{"hour": 10, "minute": 5, "second": 57}
